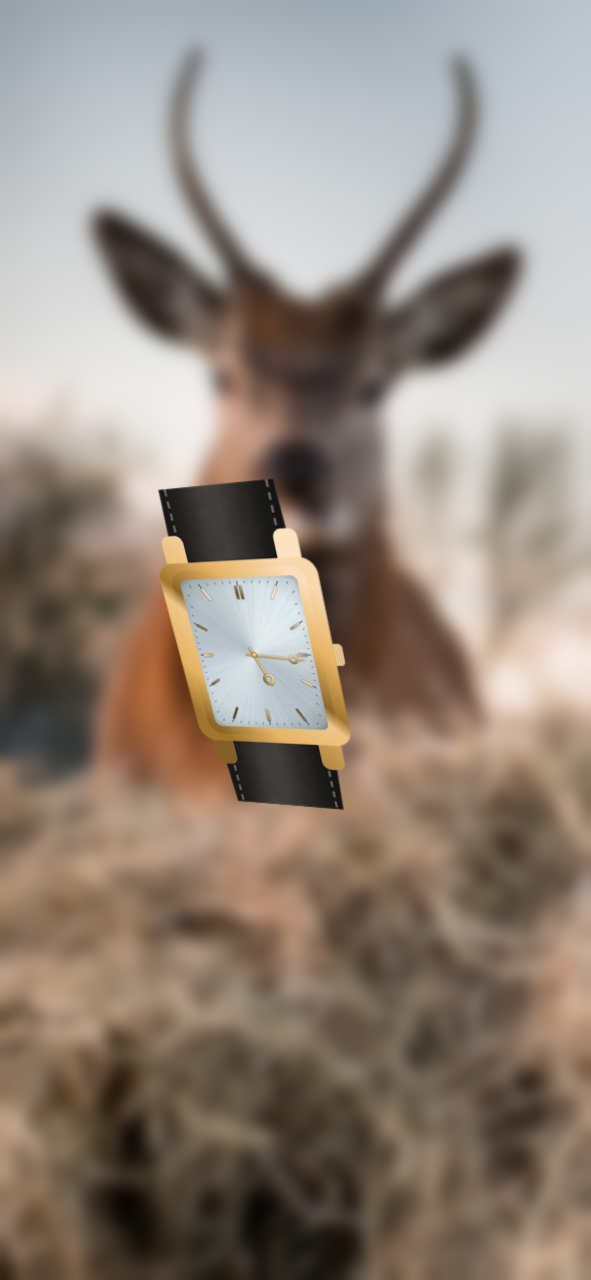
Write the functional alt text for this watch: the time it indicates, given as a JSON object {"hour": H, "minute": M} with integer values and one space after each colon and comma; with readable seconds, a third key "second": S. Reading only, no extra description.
{"hour": 5, "minute": 16}
